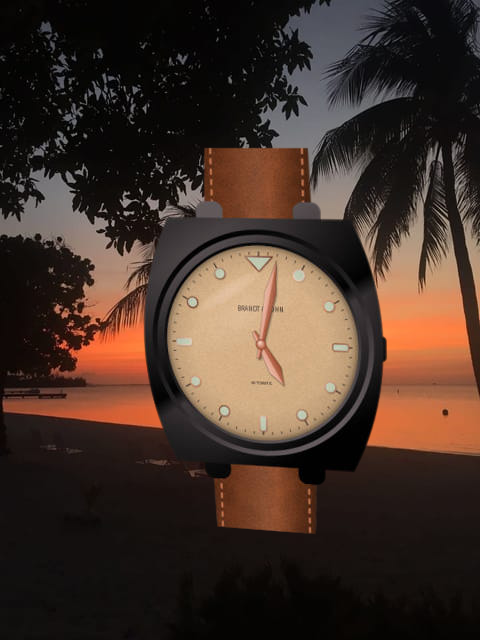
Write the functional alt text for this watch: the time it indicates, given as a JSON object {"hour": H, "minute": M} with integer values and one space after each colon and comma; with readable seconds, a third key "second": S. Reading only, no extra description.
{"hour": 5, "minute": 2}
